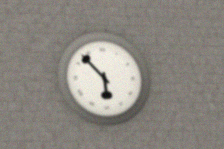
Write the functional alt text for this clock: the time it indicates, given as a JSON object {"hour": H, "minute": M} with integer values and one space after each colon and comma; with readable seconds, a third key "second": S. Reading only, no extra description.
{"hour": 5, "minute": 53}
